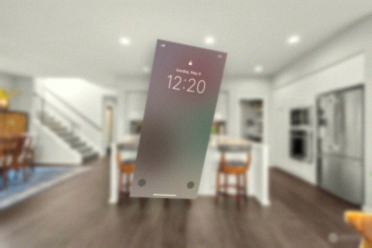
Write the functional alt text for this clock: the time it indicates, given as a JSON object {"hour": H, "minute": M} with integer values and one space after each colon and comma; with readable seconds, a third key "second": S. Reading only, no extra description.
{"hour": 12, "minute": 20}
